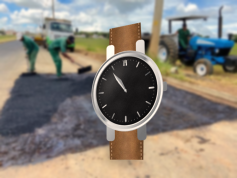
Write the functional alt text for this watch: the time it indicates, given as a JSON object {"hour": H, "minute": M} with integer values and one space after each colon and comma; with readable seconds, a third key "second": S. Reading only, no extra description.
{"hour": 10, "minute": 54}
